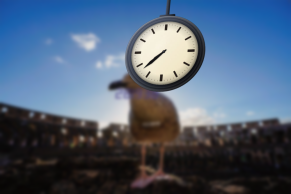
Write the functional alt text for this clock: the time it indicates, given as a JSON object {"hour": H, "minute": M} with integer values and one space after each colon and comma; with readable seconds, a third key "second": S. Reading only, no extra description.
{"hour": 7, "minute": 38}
